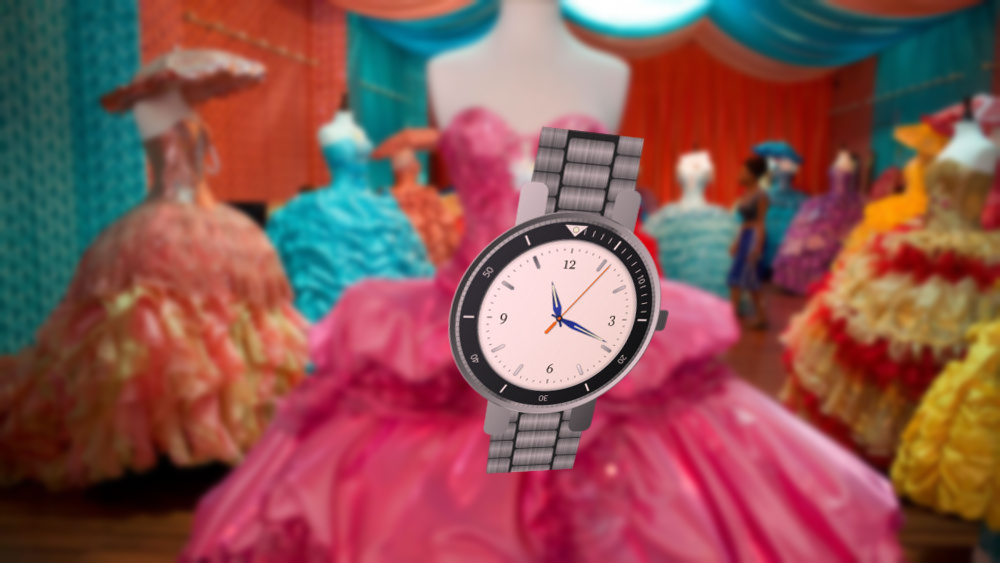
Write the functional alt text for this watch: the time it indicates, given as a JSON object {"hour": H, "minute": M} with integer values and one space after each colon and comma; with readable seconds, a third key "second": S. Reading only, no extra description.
{"hour": 11, "minute": 19, "second": 6}
